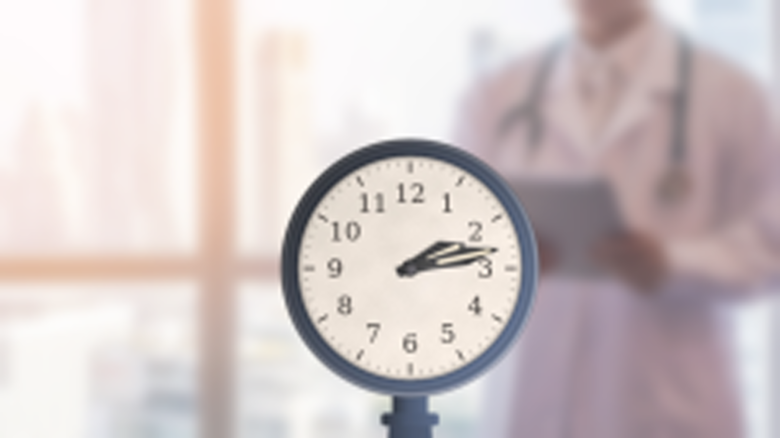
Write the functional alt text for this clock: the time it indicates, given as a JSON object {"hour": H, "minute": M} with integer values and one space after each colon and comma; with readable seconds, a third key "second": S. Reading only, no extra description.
{"hour": 2, "minute": 13}
